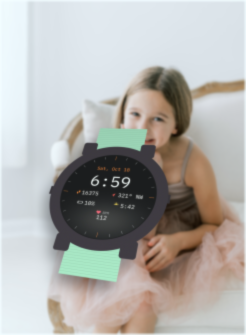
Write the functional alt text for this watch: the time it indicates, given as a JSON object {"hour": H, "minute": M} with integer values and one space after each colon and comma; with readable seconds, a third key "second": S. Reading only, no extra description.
{"hour": 6, "minute": 59}
